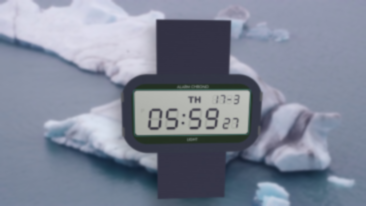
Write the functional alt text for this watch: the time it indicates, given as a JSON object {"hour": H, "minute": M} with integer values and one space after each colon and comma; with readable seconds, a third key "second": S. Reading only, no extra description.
{"hour": 5, "minute": 59, "second": 27}
